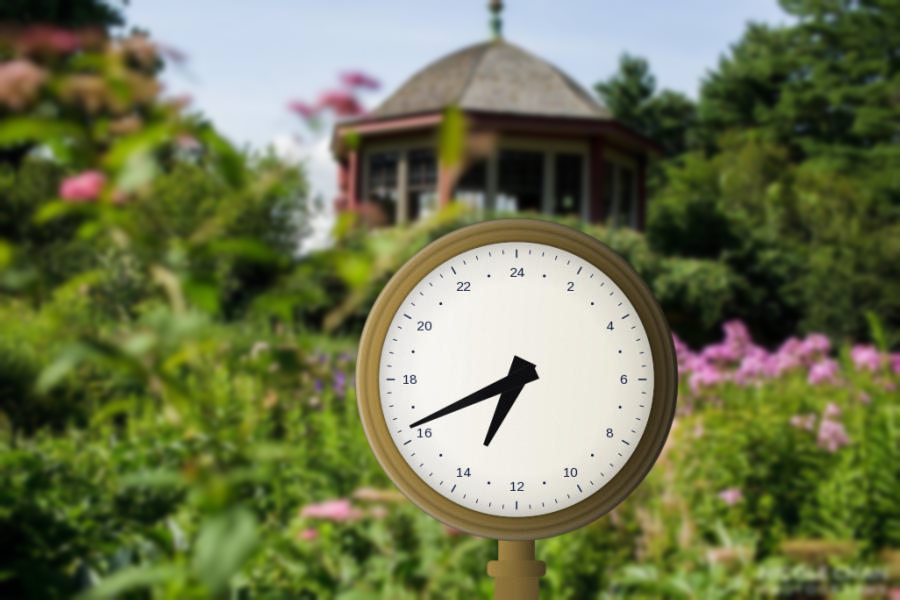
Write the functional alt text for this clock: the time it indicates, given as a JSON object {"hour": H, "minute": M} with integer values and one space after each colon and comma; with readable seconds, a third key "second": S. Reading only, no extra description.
{"hour": 13, "minute": 41}
